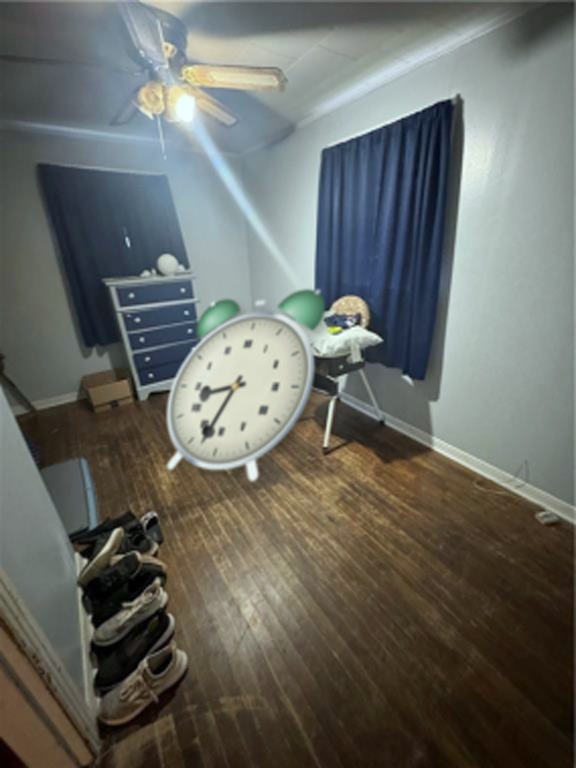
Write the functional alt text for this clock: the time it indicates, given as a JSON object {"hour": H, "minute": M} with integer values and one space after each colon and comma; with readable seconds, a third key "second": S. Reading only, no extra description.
{"hour": 8, "minute": 33}
